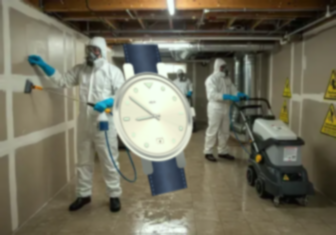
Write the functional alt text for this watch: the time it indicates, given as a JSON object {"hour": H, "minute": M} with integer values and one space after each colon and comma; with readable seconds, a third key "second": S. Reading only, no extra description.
{"hour": 8, "minute": 52}
